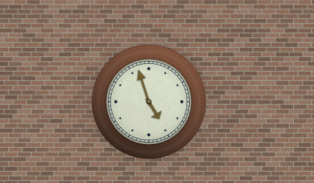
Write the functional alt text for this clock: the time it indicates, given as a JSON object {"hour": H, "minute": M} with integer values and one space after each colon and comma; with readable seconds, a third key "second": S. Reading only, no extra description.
{"hour": 4, "minute": 57}
